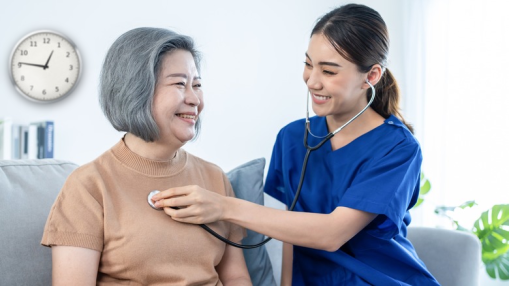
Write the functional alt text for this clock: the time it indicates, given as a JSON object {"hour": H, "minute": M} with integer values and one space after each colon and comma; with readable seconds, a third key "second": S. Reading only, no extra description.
{"hour": 12, "minute": 46}
